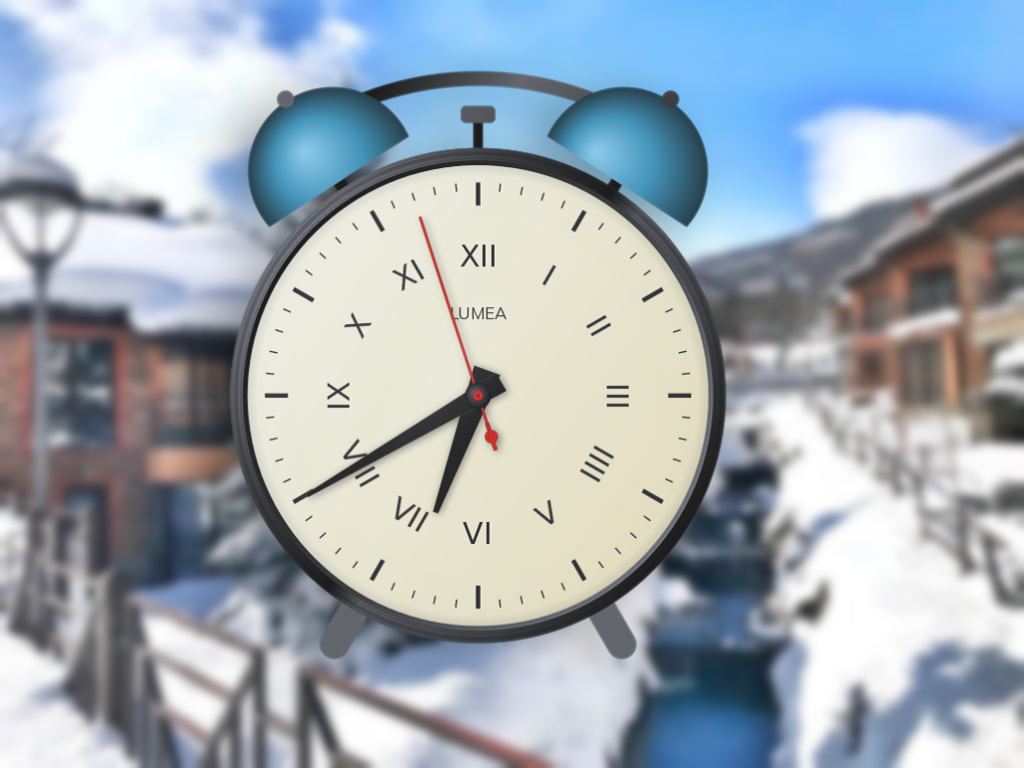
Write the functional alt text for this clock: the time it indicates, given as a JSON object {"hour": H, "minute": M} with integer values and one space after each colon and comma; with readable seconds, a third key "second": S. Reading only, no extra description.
{"hour": 6, "minute": 39, "second": 57}
